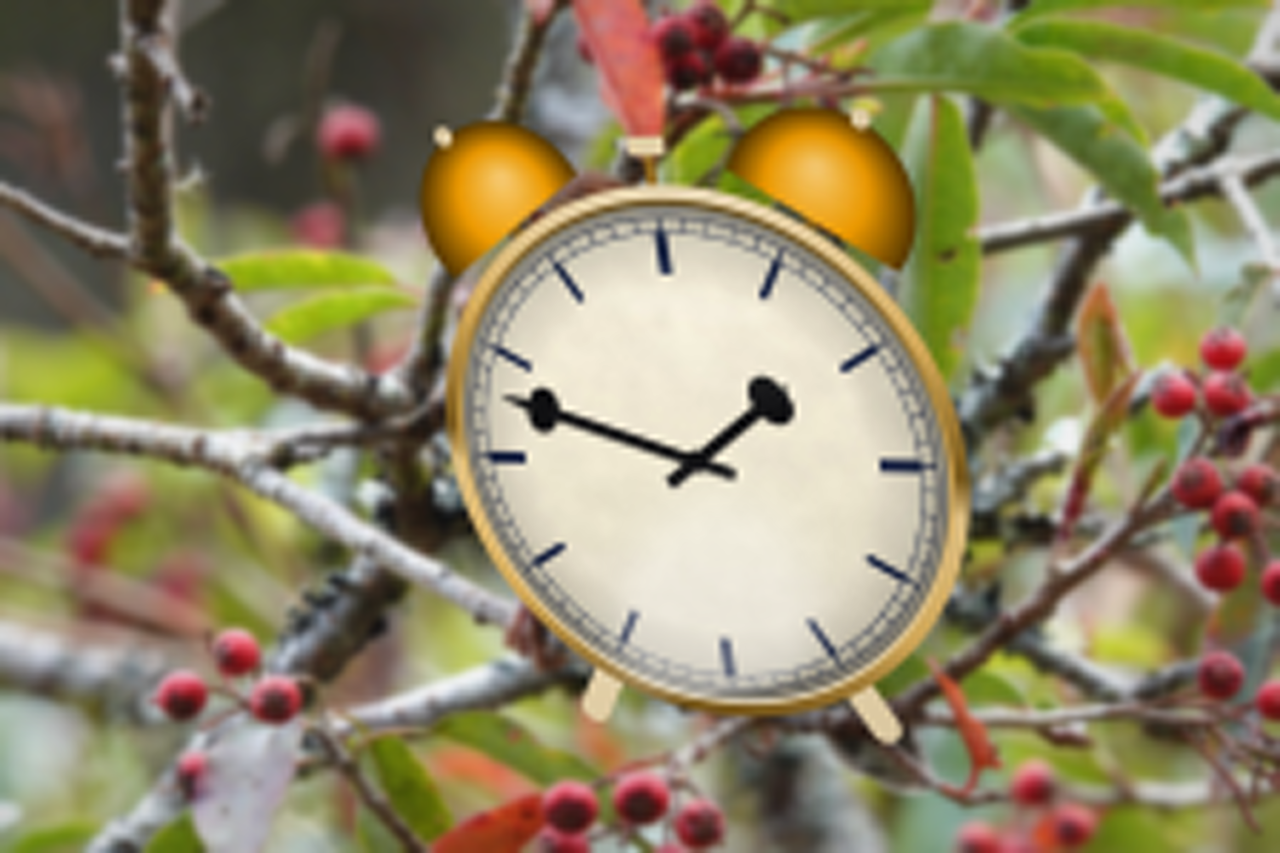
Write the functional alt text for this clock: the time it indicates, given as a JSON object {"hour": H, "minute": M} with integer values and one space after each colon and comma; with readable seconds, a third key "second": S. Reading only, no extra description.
{"hour": 1, "minute": 48}
